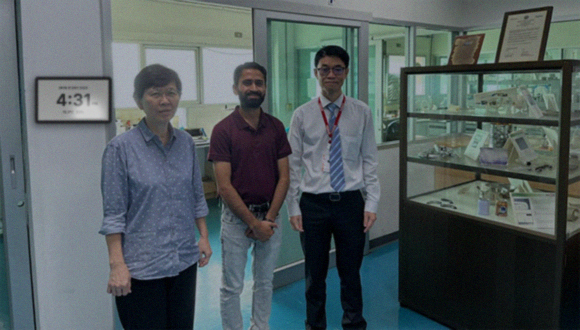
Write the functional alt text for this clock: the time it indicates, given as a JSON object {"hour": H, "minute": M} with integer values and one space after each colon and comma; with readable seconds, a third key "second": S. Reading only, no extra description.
{"hour": 4, "minute": 31}
